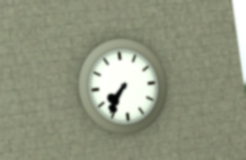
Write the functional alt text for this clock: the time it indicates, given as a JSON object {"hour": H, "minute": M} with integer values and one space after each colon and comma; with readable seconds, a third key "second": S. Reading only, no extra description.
{"hour": 7, "minute": 36}
